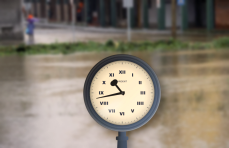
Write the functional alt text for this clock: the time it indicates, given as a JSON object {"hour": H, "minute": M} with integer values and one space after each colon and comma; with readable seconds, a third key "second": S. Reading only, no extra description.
{"hour": 10, "minute": 43}
